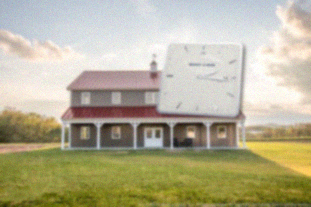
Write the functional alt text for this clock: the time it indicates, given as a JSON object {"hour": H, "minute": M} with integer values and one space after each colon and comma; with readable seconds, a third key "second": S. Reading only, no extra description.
{"hour": 2, "minute": 16}
